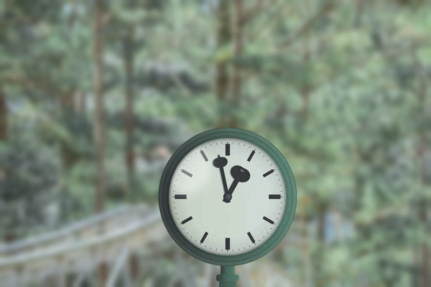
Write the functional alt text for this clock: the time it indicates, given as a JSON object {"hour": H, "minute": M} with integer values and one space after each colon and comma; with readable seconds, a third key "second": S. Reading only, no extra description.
{"hour": 12, "minute": 58}
